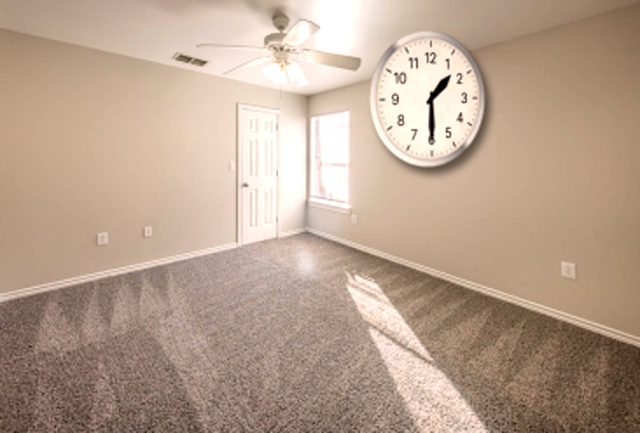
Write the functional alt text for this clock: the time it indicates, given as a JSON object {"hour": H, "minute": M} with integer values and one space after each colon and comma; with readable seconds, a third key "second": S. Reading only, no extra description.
{"hour": 1, "minute": 30}
